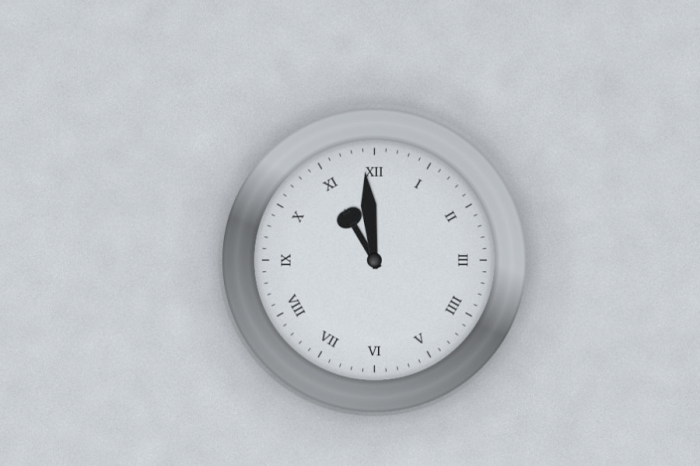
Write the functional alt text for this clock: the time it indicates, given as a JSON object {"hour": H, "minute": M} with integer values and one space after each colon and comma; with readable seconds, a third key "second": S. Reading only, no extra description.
{"hour": 10, "minute": 59}
